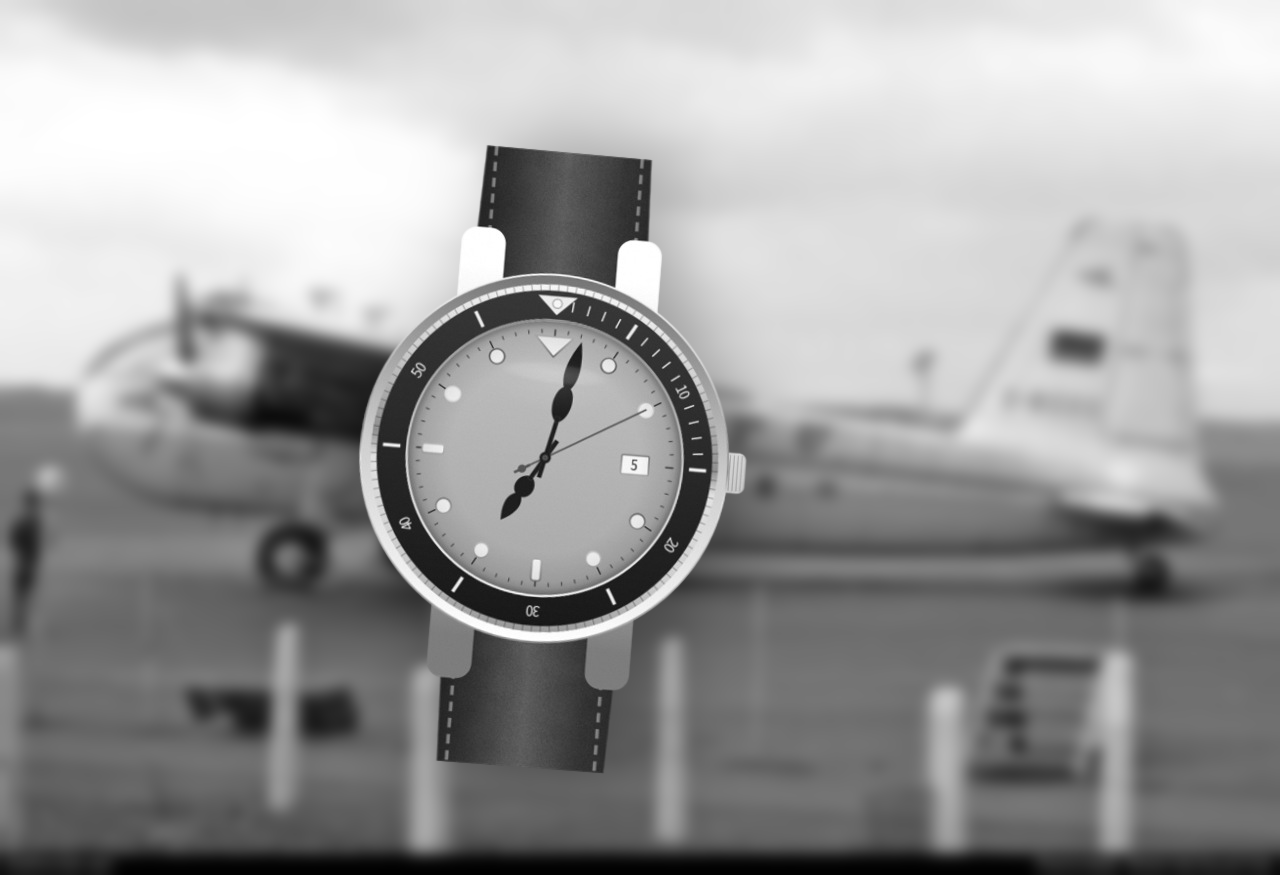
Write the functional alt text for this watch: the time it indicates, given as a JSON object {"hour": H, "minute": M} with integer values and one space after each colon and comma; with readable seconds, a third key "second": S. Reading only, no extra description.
{"hour": 7, "minute": 2, "second": 10}
